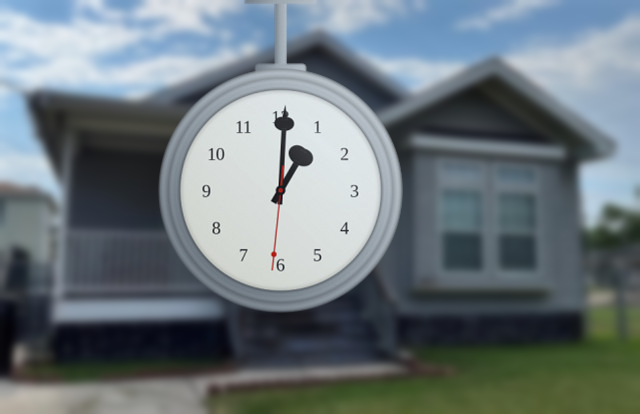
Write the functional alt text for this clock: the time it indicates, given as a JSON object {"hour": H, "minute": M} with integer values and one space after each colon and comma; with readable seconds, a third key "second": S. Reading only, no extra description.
{"hour": 1, "minute": 0, "second": 31}
